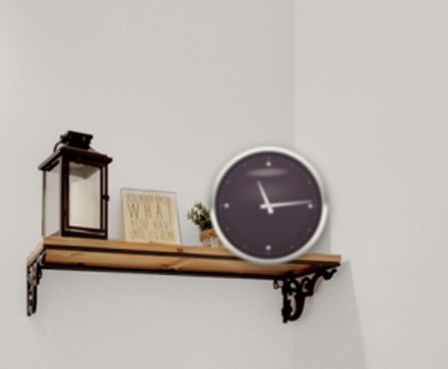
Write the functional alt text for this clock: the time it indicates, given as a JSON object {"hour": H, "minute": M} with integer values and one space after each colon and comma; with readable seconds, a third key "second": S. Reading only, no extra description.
{"hour": 11, "minute": 14}
